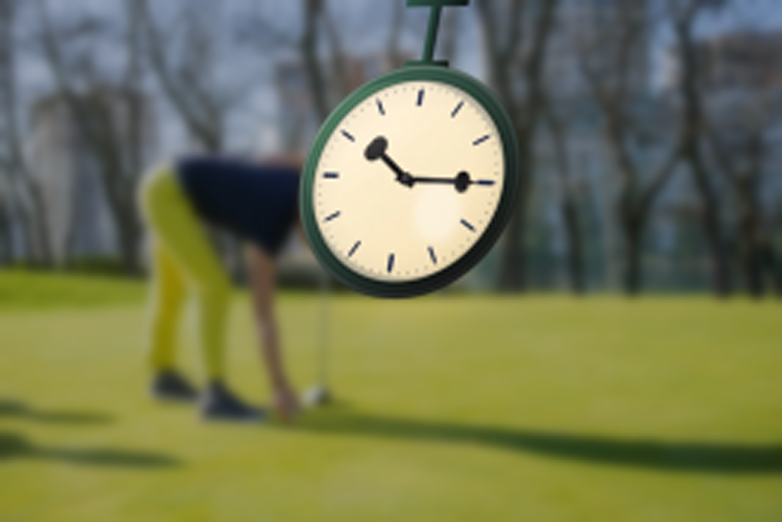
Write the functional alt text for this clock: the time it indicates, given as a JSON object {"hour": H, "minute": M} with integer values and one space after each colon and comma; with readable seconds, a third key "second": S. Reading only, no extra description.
{"hour": 10, "minute": 15}
